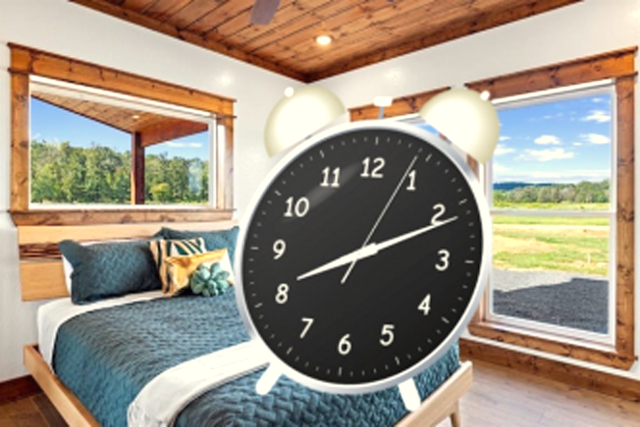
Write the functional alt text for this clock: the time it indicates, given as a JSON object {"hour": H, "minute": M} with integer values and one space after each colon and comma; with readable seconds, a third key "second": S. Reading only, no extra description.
{"hour": 8, "minute": 11, "second": 4}
